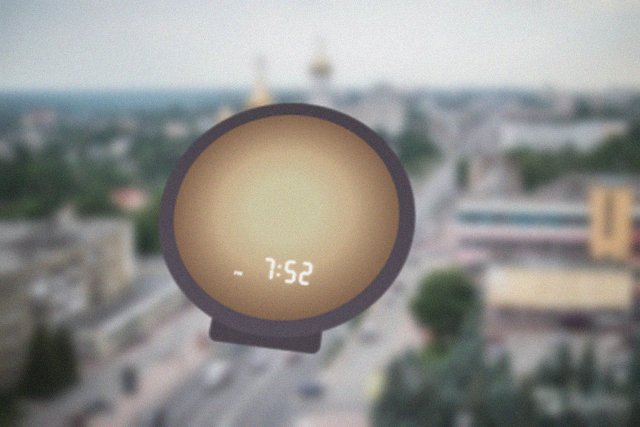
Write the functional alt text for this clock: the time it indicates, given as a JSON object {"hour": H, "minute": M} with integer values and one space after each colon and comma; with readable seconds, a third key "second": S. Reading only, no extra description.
{"hour": 7, "minute": 52}
